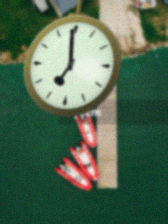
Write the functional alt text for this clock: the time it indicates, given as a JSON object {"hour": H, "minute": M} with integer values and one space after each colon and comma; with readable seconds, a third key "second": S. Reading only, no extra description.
{"hour": 6, "minute": 59}
